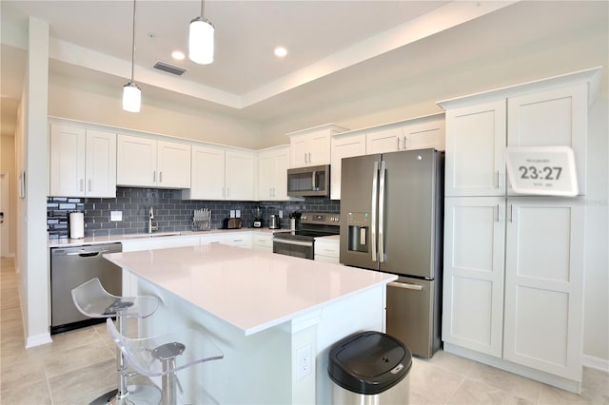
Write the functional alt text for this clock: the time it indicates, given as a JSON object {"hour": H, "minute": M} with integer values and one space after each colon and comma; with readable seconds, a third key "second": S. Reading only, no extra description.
{"hour": 23, "minute": 27}
